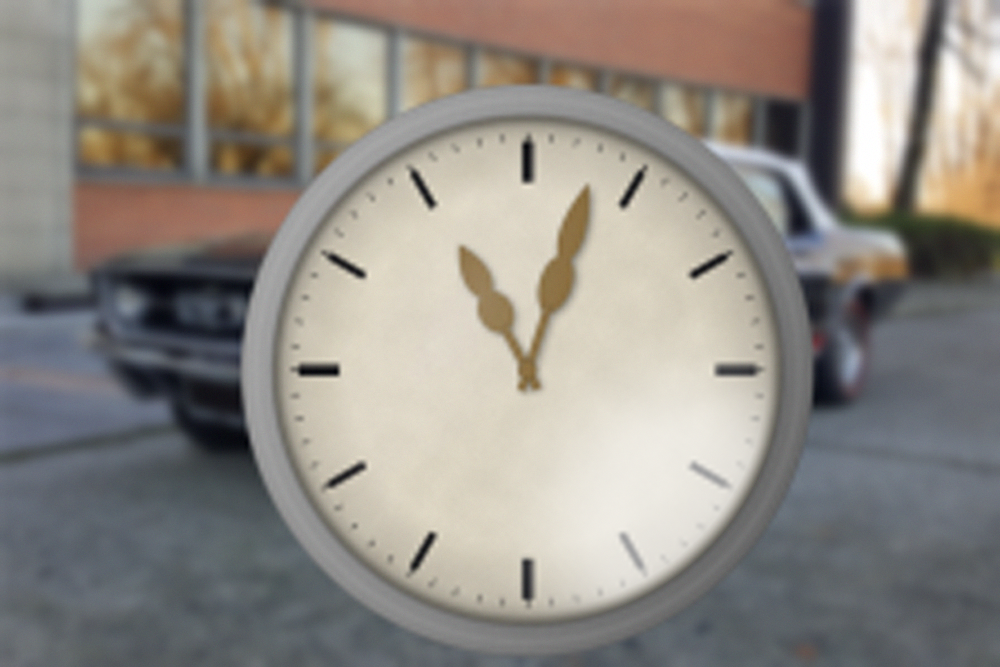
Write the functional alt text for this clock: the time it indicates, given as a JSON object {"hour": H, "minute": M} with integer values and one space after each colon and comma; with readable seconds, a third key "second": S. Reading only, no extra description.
{"hour": 11, "minute": 3}
